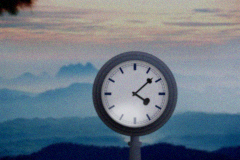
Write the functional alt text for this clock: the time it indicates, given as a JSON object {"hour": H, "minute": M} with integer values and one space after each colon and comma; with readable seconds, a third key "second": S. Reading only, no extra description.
{"hour": 4, "minute": 8}
